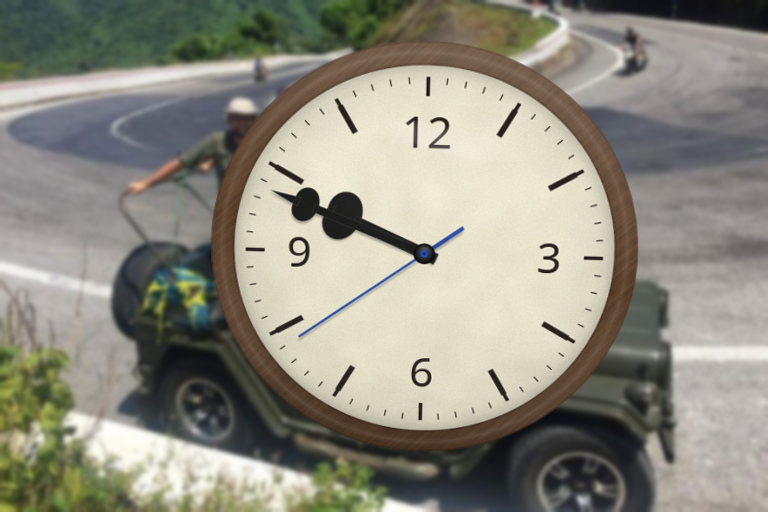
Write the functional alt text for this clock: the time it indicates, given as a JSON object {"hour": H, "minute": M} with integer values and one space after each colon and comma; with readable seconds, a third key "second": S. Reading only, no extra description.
{"hour": 9, "minute": 48, "second": 39}
